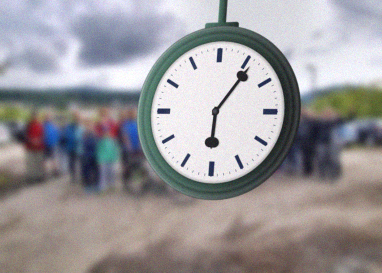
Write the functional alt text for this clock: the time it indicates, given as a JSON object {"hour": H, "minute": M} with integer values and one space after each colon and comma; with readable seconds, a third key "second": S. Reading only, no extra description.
{"hour": 6, "minute": 6}
